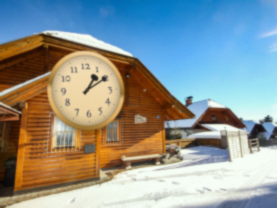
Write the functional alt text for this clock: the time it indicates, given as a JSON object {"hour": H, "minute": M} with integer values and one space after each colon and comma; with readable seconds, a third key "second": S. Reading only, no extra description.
{"hour": 1, "minute": 10}
